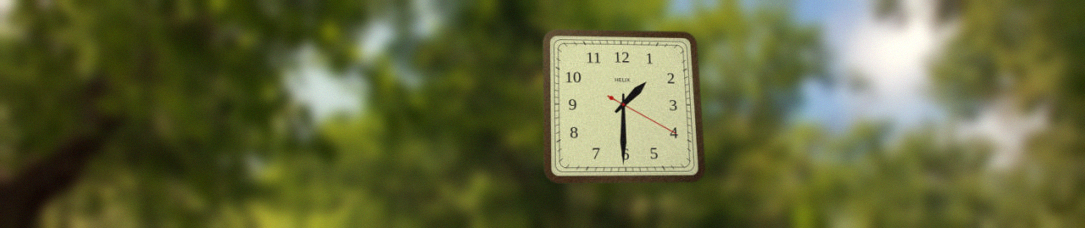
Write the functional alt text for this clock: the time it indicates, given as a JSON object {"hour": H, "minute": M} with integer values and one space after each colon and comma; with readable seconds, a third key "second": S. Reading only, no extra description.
{"hour": 1, "minute": 30, "second": 20}
